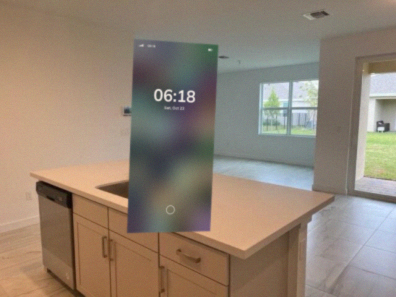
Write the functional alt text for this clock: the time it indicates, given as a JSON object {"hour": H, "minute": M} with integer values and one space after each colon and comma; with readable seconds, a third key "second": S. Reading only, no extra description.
{"hour": 6, "minute": 18}
